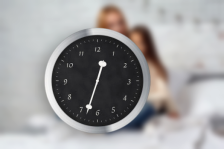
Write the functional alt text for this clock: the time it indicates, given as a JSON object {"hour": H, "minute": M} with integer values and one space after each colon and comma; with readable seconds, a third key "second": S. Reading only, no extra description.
{"hour": 12, "minute": 33}
